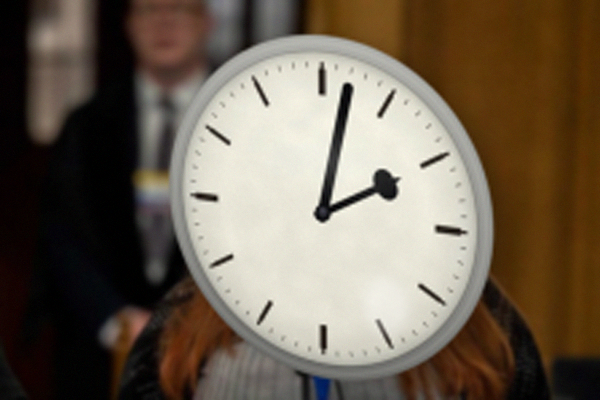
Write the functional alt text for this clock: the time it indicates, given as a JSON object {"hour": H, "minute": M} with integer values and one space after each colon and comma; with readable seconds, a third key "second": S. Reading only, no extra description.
{"hour": 2, "minute": 2}
